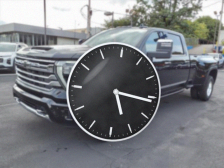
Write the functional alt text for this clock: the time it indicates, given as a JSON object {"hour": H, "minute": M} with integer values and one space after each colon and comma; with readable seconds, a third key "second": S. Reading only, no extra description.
{"hour": 5, "minute": 16}
